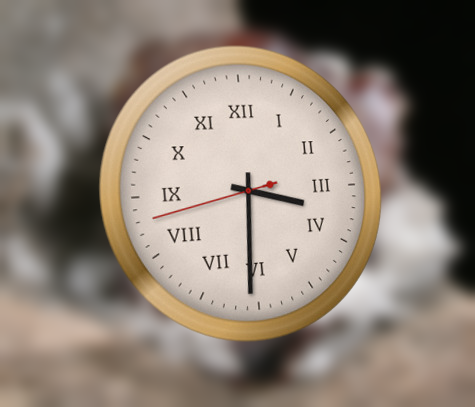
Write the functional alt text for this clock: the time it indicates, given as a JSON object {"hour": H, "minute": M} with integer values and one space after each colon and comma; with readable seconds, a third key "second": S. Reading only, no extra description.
{"hour": 3, "minute": 30, "second": 43}
